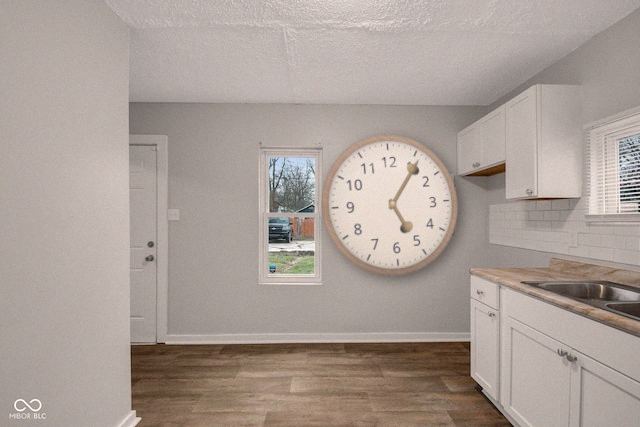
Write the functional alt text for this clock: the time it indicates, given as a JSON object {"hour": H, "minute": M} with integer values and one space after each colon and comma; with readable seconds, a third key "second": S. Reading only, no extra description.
{"hour": 5, "minute": 6}
